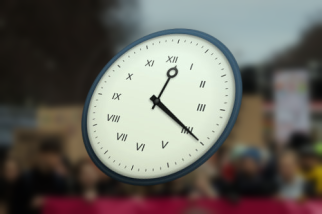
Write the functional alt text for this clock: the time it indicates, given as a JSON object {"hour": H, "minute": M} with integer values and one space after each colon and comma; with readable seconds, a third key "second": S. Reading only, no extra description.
{"hour": 12, "minute": 20}
